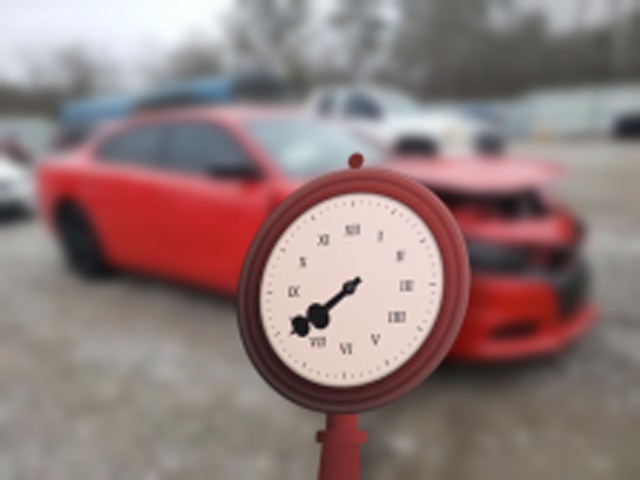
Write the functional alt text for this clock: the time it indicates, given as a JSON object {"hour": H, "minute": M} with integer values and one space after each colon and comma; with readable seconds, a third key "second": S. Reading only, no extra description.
{"hour": 7, "minute": 39}
